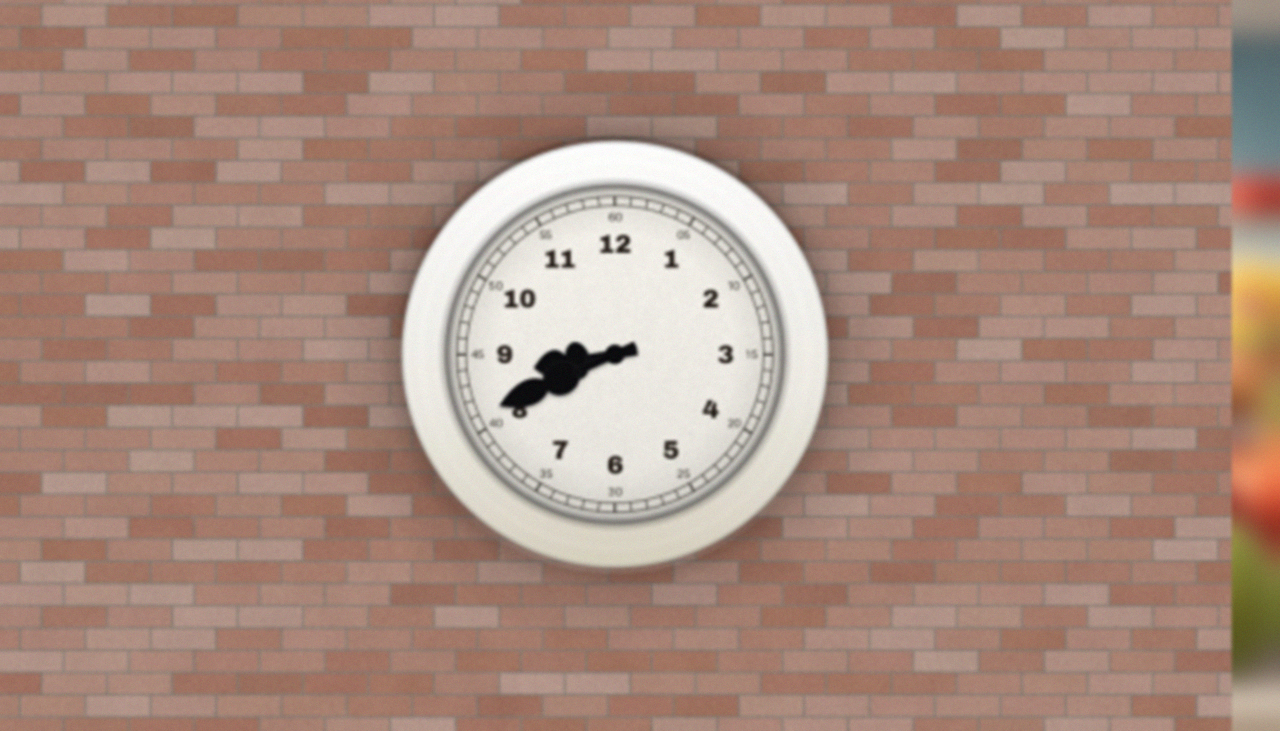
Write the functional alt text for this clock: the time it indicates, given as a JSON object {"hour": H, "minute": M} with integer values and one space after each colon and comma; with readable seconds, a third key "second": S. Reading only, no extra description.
{"hour": 8, "minute": 41}
